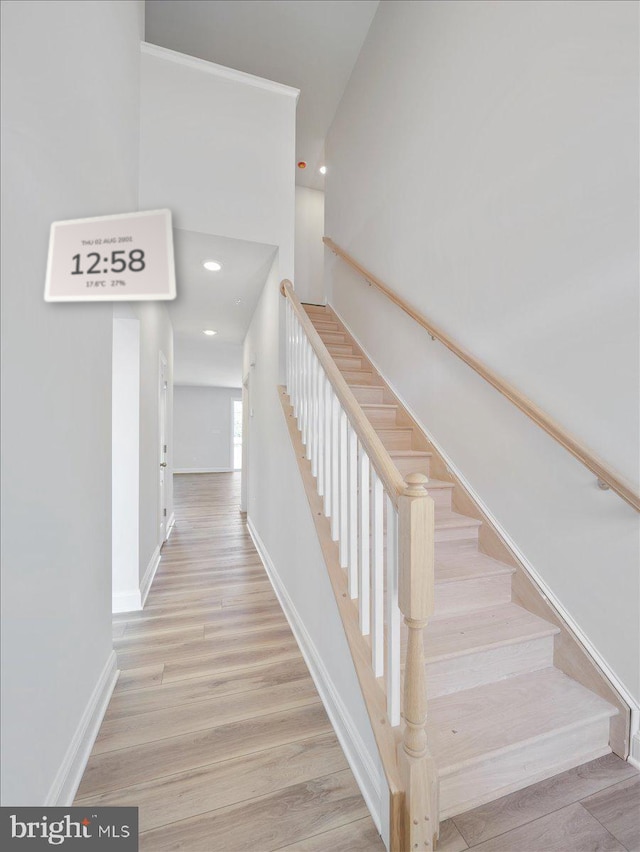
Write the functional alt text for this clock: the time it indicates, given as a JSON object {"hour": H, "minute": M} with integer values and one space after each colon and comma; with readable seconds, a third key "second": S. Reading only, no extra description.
{"hour": 12, "minute": 58}
